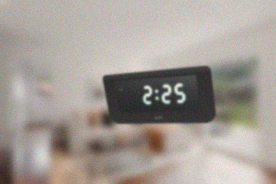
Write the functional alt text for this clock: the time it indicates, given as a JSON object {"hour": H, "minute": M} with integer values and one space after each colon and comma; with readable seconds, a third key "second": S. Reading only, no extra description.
{"hour": 2, "minute": 25}
